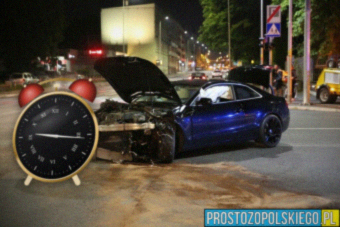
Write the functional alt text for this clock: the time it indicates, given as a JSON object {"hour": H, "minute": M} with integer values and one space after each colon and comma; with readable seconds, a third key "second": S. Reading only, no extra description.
{"hour": 9, "minute": 16}
